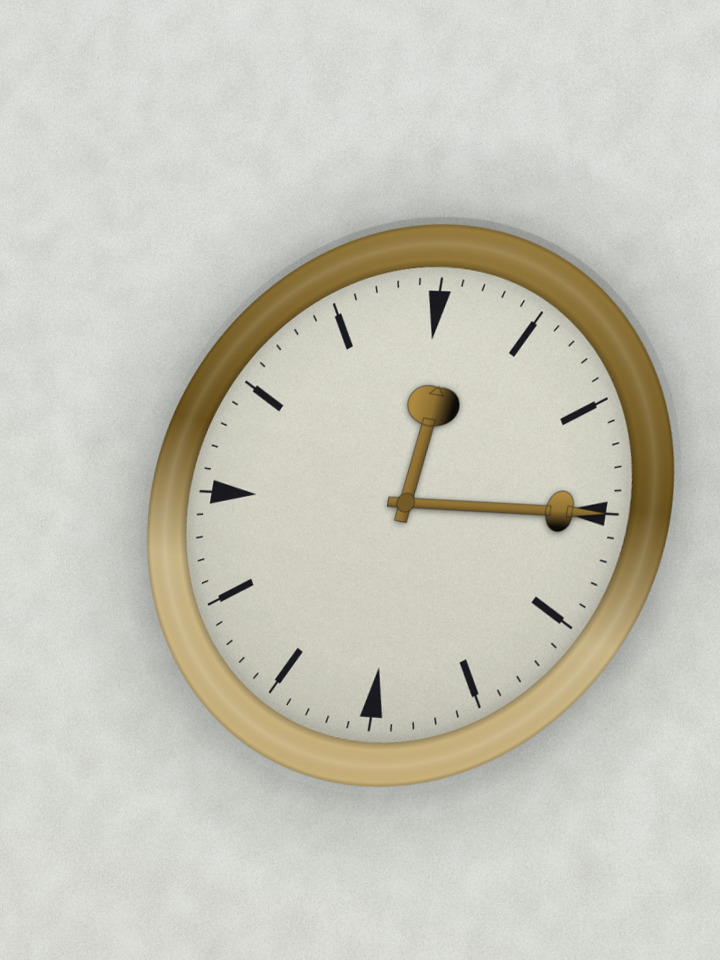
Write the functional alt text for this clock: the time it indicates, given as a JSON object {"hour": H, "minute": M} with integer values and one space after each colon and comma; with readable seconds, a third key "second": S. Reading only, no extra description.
{"hour": 12, "minute": 15}
